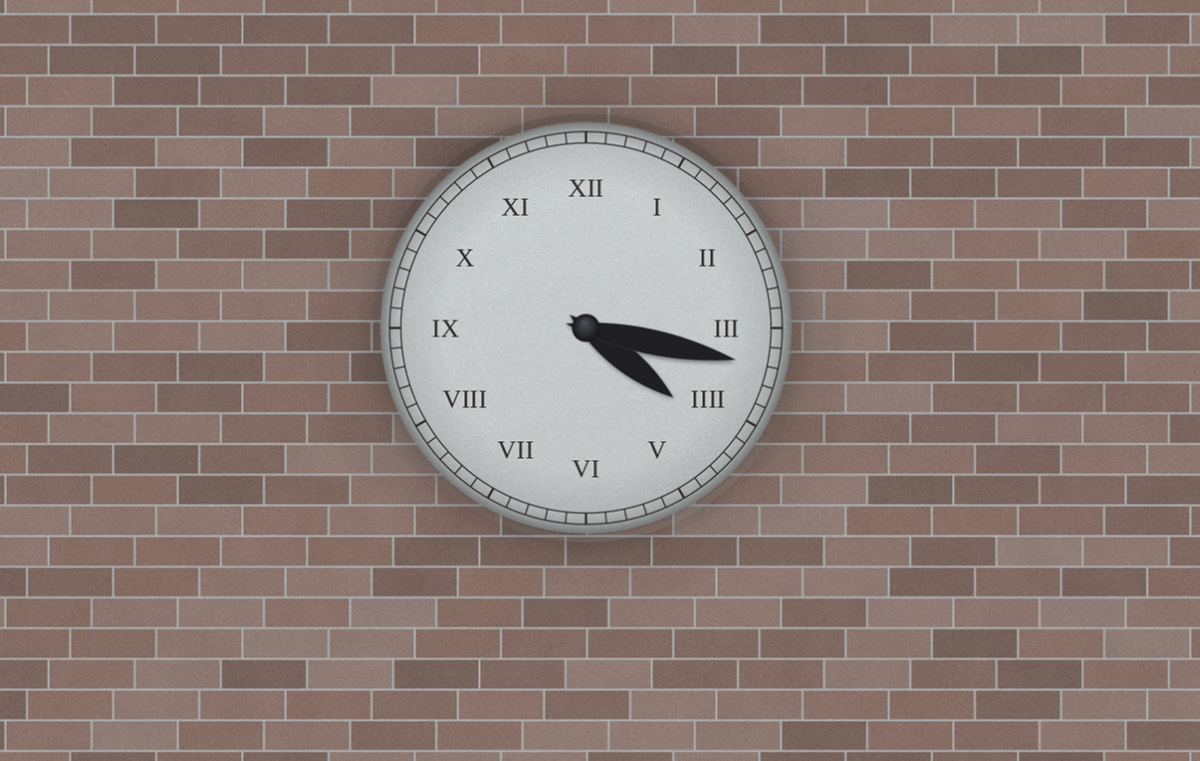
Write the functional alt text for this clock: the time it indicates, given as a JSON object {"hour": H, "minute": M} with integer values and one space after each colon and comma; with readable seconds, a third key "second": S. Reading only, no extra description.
{"hour": 4, "minute": 17}
